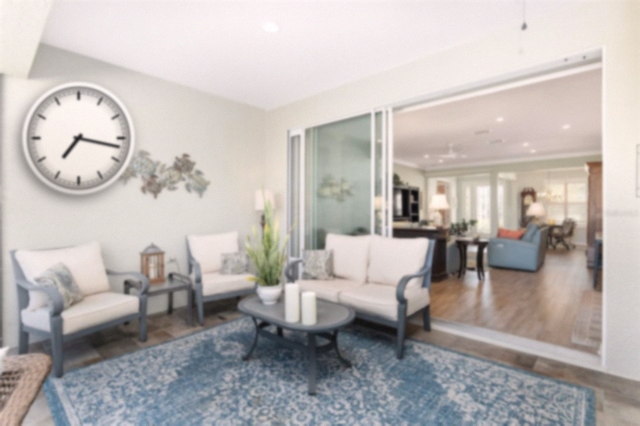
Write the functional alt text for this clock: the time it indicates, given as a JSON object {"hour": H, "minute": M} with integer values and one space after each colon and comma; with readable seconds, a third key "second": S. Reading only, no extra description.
{"hour": 7, "minute": 17}
